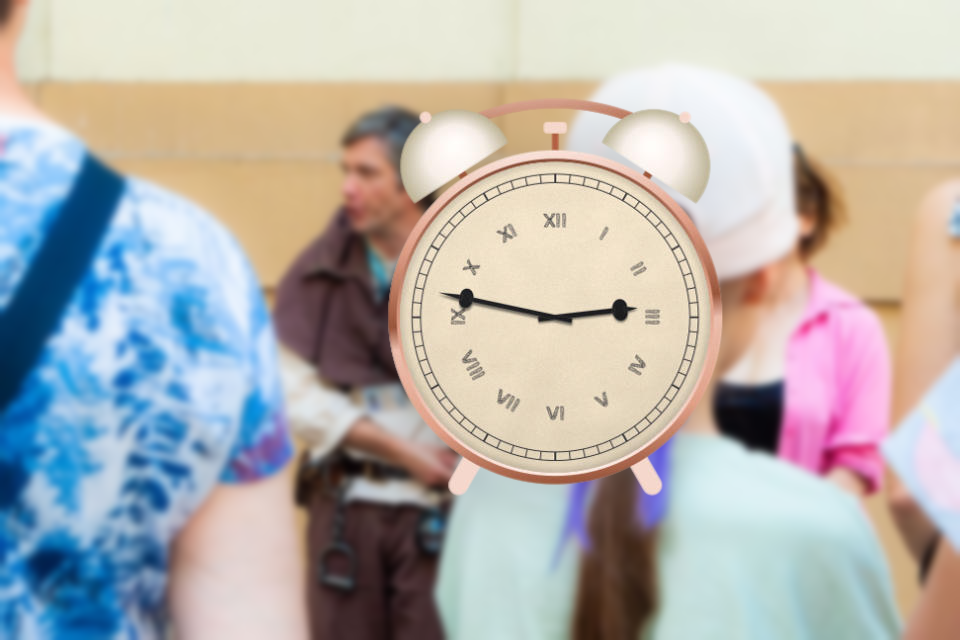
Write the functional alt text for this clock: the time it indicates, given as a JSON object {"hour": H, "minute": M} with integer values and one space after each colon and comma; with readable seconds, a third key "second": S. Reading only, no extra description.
{"hour": 2, "minute": 47}
